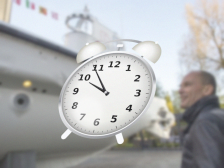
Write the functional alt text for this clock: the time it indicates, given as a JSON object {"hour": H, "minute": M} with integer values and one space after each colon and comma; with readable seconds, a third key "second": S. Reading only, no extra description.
{"hour": 9, "minute": 54}
